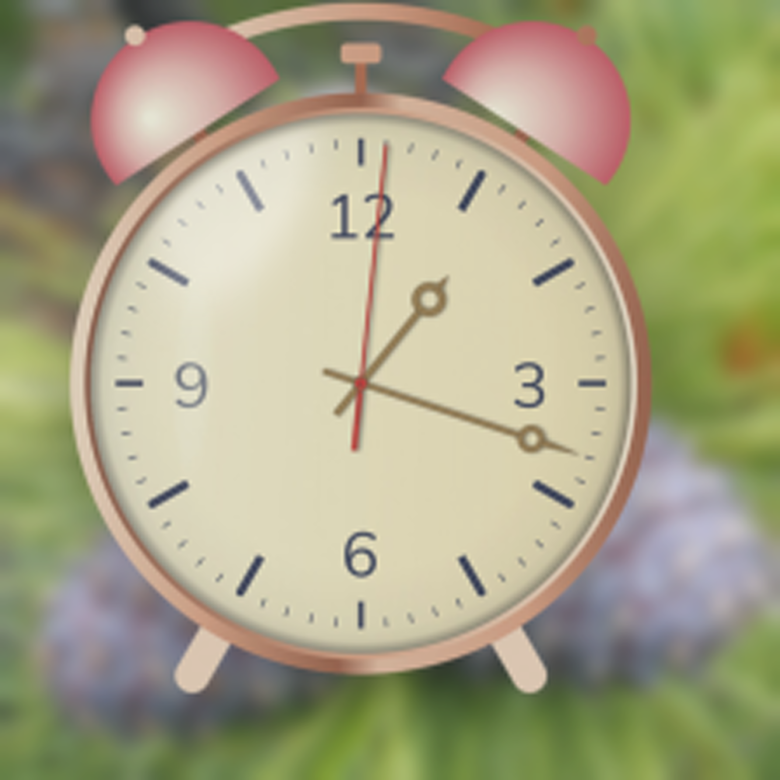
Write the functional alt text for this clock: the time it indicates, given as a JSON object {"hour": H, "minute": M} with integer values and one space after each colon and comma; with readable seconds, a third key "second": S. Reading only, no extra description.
{"hour": 1, "minute": 18, "second": 1}
